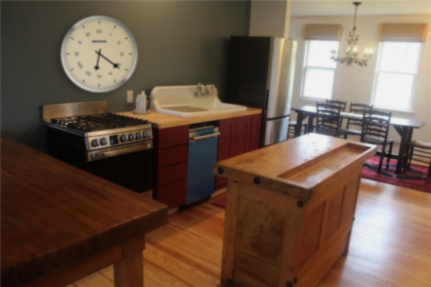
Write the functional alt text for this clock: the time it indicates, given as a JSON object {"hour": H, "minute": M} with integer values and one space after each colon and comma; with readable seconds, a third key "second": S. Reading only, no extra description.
{"hour": 6, "minute": 21}
